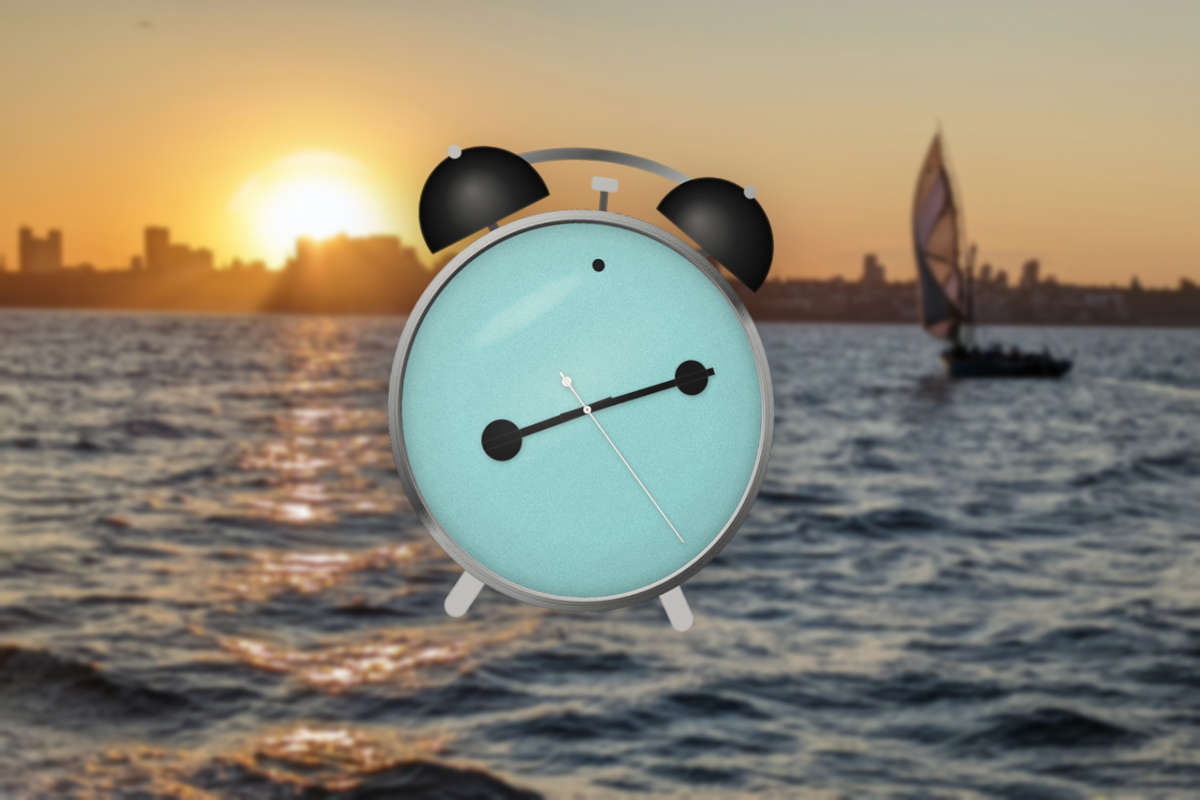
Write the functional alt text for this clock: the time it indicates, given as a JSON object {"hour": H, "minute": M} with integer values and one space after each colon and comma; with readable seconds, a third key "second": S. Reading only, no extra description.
{"hour": 8, "minute": 11, "second": 23}
